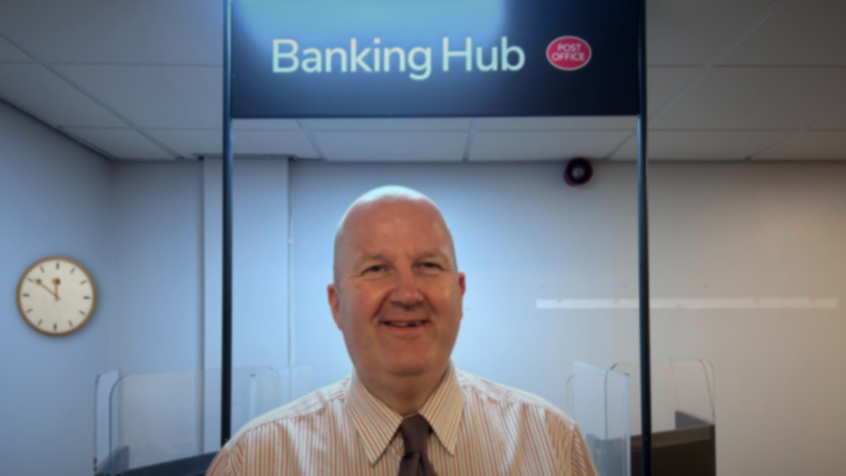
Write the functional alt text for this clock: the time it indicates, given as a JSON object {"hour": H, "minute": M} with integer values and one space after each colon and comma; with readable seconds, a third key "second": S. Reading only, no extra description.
{"hour": 11, "minute": 51}
